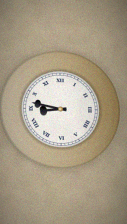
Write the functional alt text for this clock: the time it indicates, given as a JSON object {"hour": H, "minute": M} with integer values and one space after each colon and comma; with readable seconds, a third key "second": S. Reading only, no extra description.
{"hour": 8, "minute": 47}
